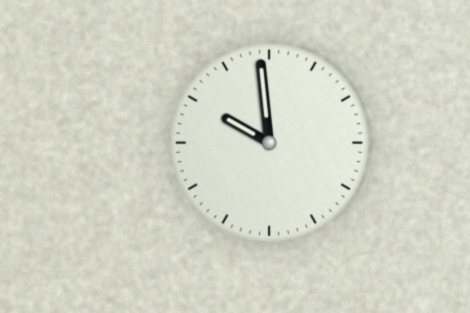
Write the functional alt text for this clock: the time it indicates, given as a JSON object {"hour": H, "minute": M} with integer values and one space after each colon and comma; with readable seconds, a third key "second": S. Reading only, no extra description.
{"hour": 9, "minute": 59}
